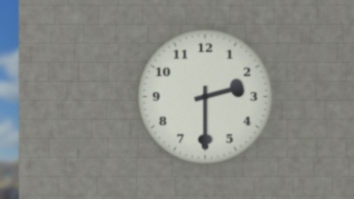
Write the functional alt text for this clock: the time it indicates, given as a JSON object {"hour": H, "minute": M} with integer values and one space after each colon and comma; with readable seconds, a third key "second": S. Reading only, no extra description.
{"hour": 2, "minute": 30}
